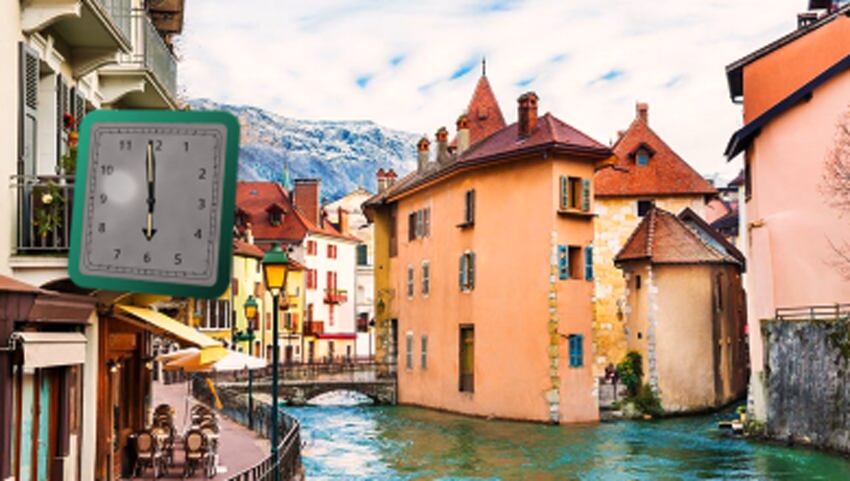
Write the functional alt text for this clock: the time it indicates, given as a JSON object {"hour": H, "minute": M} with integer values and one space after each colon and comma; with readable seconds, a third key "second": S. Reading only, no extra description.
{"hour": 5, "minute": 59}
